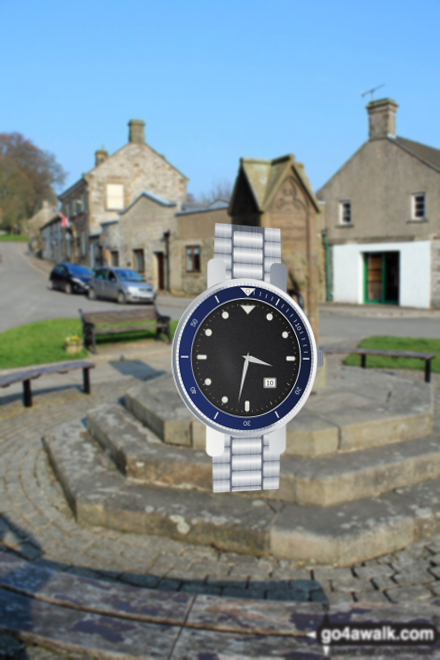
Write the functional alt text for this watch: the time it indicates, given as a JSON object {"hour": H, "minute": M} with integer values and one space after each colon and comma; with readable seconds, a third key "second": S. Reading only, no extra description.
{"hour": 3, "minute": 32}
